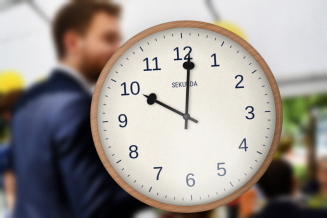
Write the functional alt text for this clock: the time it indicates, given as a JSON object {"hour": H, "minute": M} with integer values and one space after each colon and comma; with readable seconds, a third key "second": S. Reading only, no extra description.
{"hour": 10, "minute": 1}
